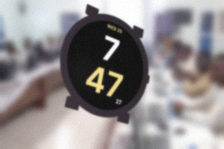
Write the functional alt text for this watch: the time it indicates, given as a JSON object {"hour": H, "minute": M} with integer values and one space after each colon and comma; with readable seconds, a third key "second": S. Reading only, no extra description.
{"hour": 7, "minute": 47}
